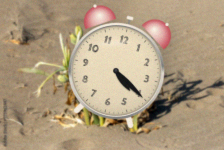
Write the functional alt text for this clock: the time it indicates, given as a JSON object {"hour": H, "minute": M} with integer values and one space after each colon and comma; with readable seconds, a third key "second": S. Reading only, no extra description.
{"hour": 4, "minute": 20}
